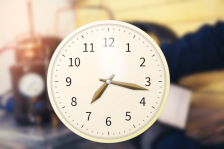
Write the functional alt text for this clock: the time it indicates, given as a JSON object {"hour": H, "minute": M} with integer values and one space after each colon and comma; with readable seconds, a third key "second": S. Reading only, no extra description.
{"hour": 7, "minute": 17}
